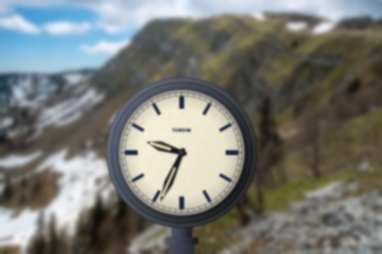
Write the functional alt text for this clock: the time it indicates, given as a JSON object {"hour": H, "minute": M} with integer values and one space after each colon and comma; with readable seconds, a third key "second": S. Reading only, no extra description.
{"hour": 9, "minute": 34}
